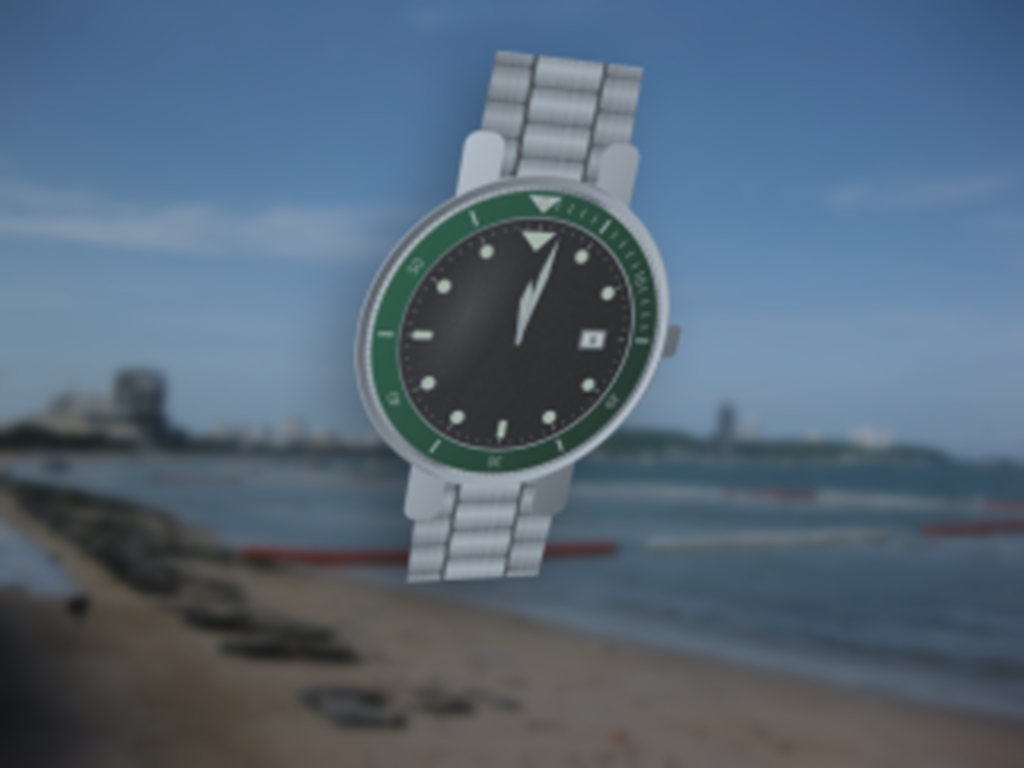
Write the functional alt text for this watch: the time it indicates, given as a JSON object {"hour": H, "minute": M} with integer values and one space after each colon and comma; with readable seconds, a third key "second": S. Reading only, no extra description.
{"hour": 12, "minute": 2}
